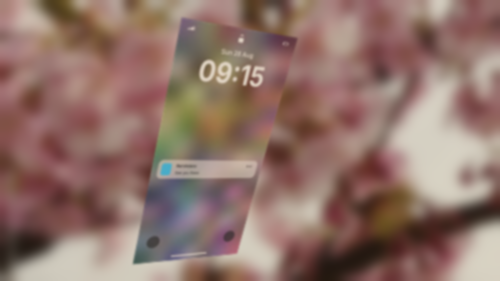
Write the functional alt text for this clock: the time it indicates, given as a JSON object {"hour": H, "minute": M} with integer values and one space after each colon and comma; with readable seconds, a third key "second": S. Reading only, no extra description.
{"hour": 9, "minute": 15}
